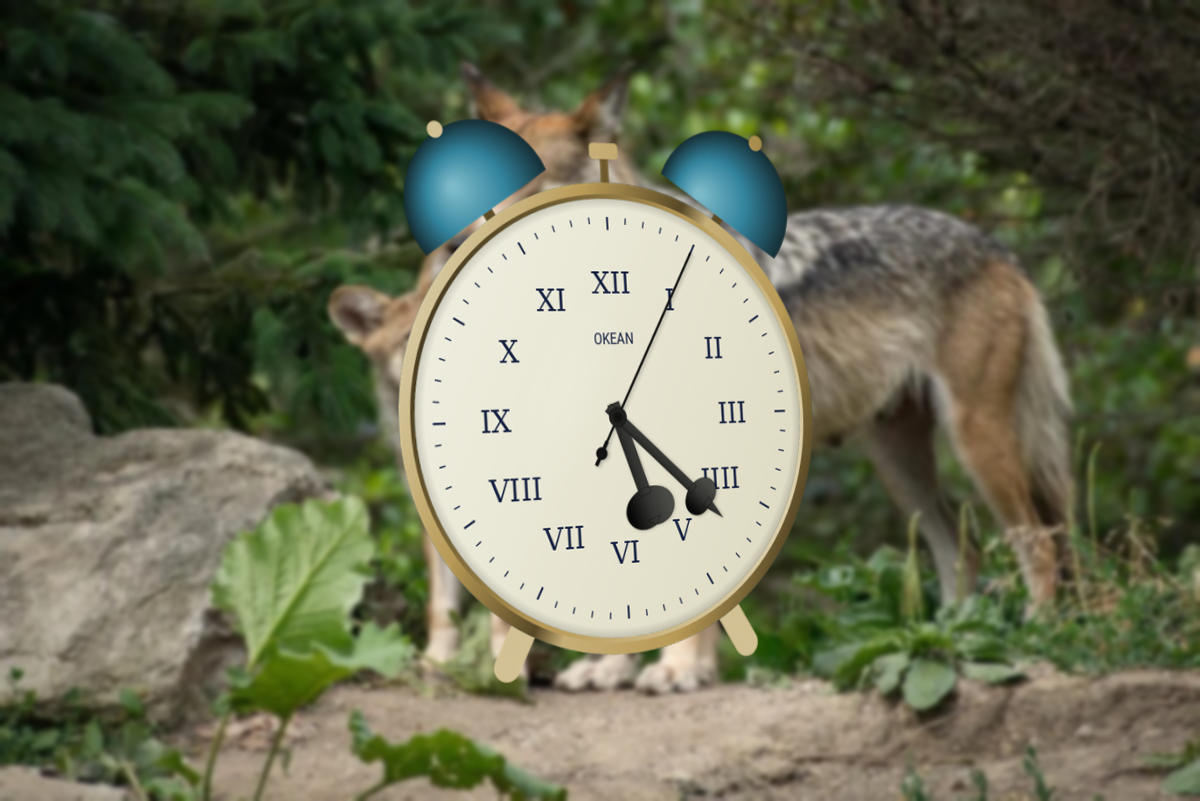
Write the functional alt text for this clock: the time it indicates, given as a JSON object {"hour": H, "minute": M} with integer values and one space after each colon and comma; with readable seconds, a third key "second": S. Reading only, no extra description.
{"hour": 5, "minute": 22, "second": 5}
